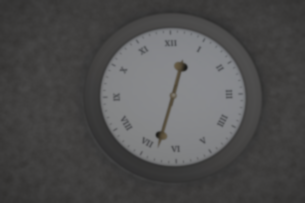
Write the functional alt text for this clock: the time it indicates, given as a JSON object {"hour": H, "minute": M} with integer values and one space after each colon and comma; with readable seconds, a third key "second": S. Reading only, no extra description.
{"hour": 12, "minute": 33}
